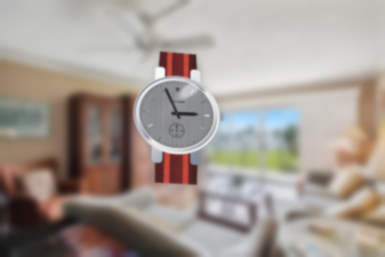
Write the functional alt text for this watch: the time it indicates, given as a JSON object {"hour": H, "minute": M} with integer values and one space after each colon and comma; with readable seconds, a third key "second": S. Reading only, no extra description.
{"hour": 2, "minute": 56}
